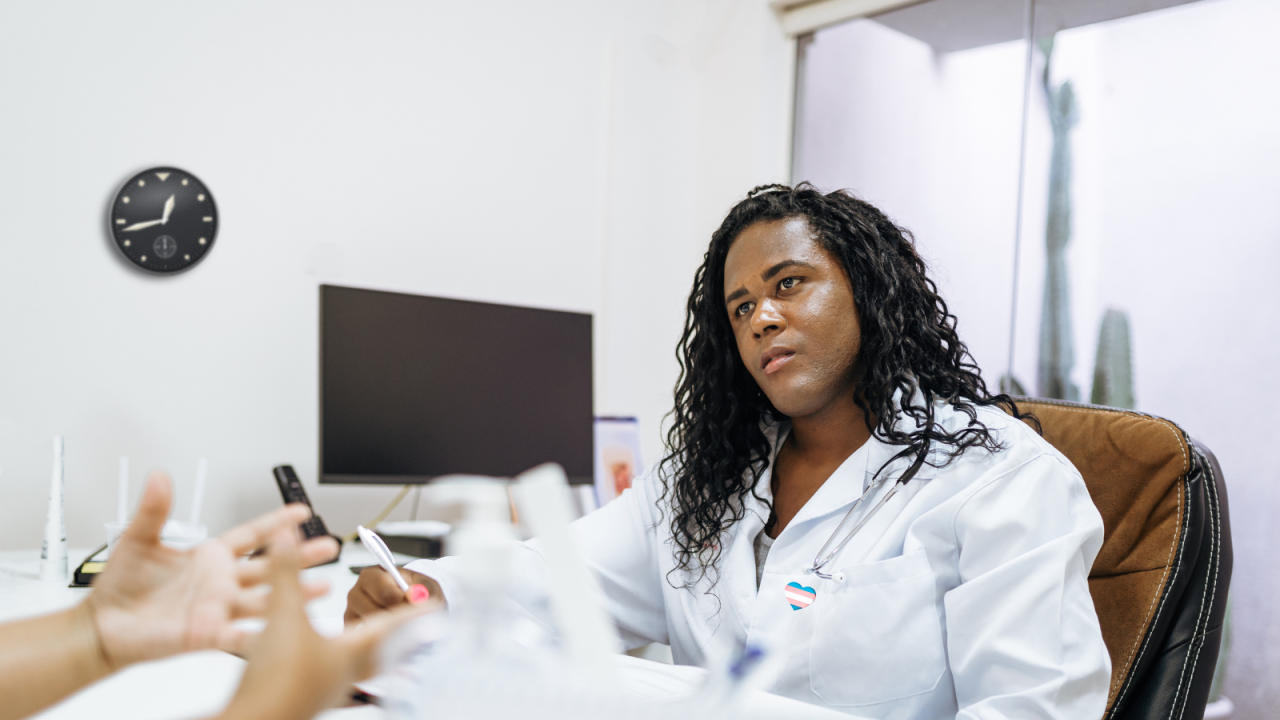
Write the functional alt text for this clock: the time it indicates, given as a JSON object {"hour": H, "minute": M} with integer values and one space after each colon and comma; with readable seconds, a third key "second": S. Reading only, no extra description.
{"hour": 12, "minute": 43}
